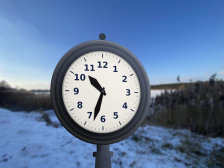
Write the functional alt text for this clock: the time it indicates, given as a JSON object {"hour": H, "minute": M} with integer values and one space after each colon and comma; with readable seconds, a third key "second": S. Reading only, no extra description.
{"hour": 10, "minute": 33}
